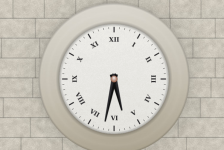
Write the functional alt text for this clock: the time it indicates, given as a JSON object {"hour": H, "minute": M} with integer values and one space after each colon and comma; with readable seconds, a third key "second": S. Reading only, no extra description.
{"hour": 5, "minute": 32}
